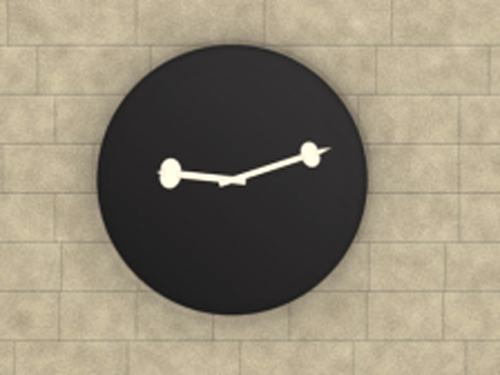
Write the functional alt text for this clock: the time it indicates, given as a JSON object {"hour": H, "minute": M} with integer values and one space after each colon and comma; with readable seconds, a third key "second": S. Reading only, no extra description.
{"hour": 9, "minute": 12}
